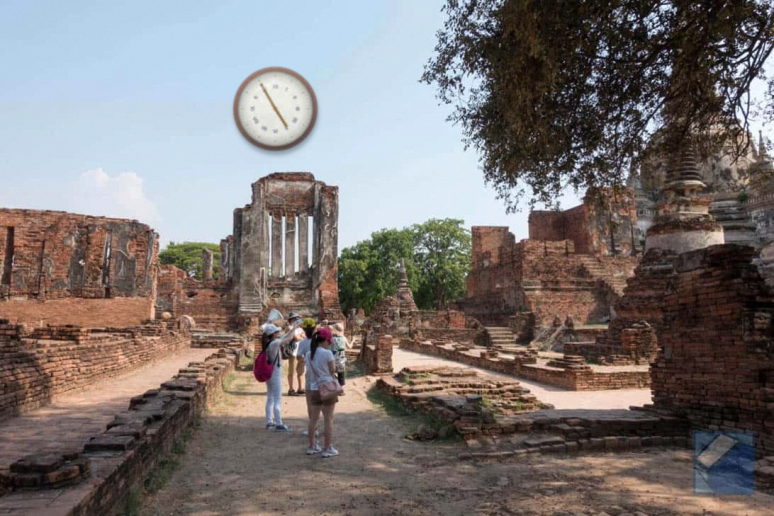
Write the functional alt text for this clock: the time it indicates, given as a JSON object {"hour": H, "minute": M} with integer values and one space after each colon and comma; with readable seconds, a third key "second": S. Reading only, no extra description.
{"hour": 4, "minute": 55}
